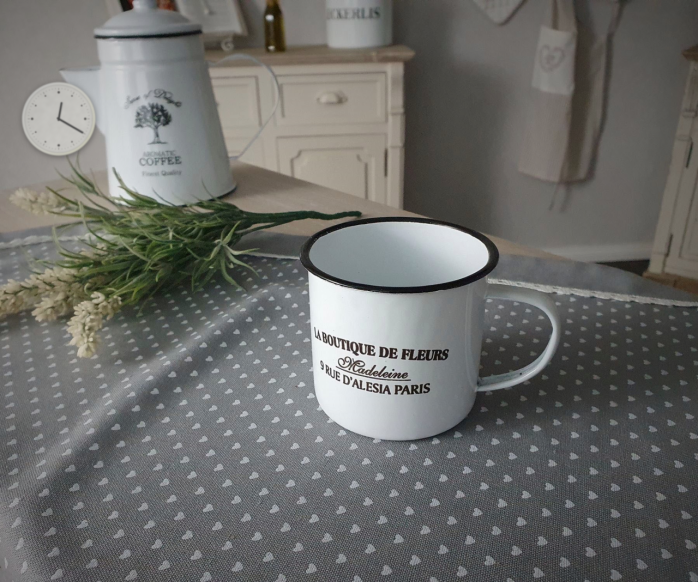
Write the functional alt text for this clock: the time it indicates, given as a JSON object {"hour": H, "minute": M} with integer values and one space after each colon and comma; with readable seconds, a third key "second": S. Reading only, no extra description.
{"hour": 12, "minute": 20}
